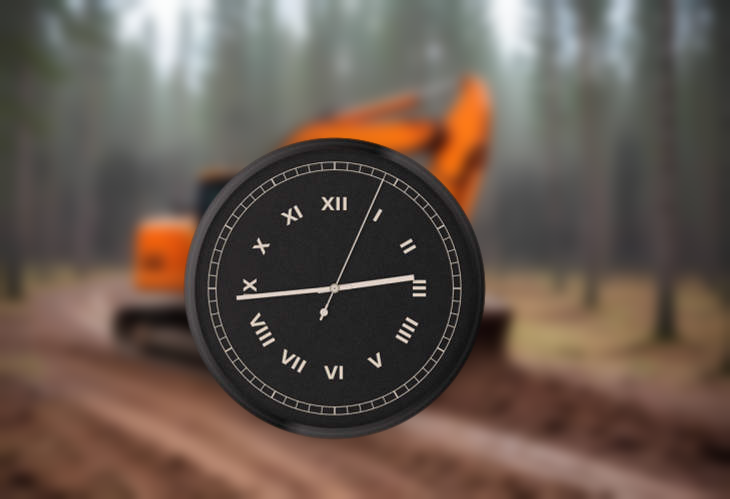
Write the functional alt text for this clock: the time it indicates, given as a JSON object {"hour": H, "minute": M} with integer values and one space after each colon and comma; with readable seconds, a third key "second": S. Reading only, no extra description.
{"hour": 2, "minute": 44, "second": 4}
